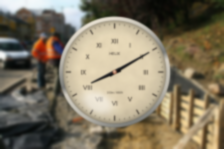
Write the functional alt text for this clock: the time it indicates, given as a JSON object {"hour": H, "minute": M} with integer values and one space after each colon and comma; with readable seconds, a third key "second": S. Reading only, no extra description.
{"hour": 8, "minute": 10}
